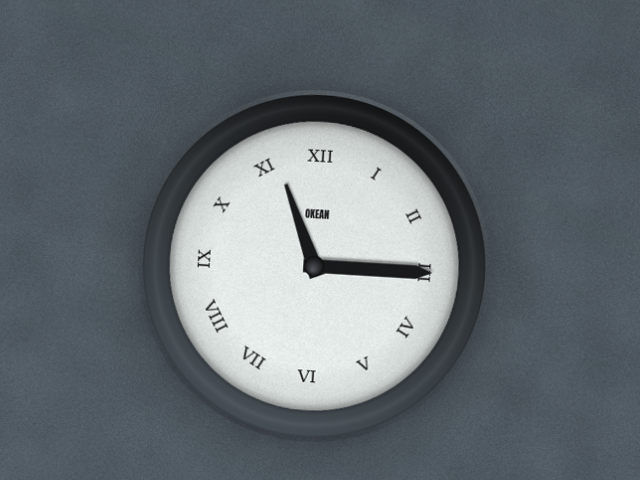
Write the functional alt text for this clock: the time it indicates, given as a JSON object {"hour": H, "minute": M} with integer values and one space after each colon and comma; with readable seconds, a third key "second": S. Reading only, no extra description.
{"hour": 11, "minute": 15}
